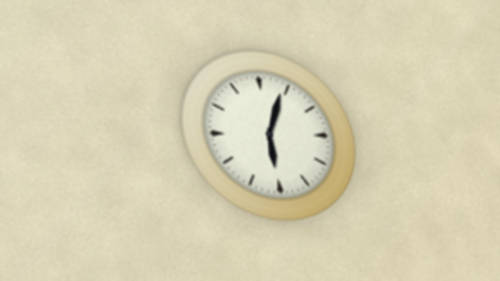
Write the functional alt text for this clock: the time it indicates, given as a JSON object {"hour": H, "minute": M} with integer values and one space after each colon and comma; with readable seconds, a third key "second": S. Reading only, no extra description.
{"hour": 6, "minute": 4}
